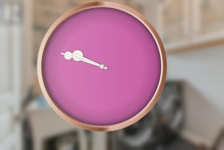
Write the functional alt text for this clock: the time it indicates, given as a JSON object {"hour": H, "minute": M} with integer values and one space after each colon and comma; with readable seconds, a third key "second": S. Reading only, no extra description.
{"hour": 9, "minute": 48}
